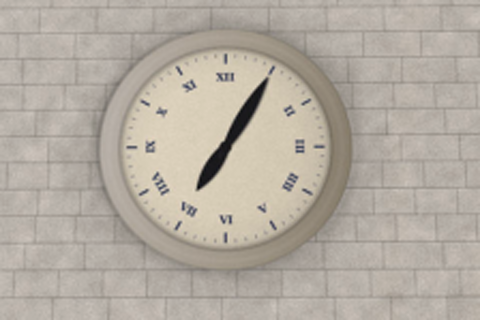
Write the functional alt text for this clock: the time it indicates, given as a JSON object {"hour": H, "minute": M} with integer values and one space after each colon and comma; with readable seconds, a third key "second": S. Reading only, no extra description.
{"hour": 7, "minute": 5}
